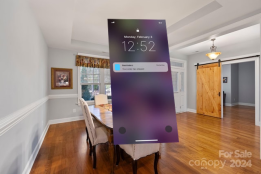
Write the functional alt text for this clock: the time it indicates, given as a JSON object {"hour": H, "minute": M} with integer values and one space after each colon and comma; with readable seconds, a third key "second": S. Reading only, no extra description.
{"hour": 12, "minute": 52}
